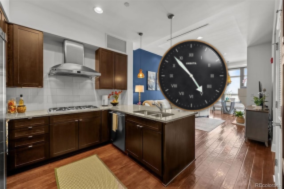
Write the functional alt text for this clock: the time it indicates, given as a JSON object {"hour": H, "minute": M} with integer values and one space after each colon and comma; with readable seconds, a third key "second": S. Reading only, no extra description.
{"hour": 4, "minute": 53}
